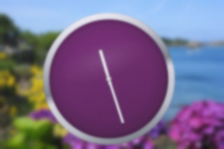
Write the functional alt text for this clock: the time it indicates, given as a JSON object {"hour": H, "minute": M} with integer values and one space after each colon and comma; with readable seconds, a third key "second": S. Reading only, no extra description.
{"hour": 11, "minute": 27}
